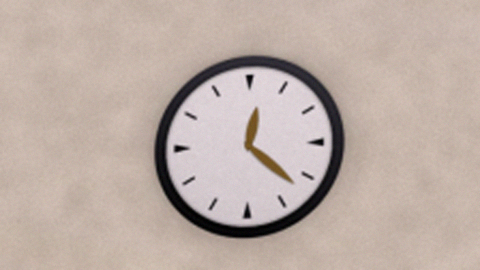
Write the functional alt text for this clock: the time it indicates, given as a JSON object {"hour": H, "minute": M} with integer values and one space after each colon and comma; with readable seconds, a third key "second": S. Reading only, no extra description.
{"hour": 12, "minute": 22}
